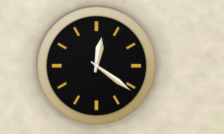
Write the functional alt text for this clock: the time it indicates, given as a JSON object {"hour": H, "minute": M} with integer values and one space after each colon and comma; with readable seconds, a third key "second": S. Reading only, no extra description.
{"hour": 12, "minute": 21}
